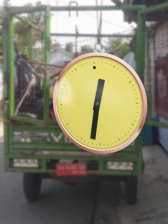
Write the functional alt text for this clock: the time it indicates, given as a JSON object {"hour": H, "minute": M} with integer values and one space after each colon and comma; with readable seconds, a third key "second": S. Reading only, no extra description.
{"hour": 12, "minute": 32}
